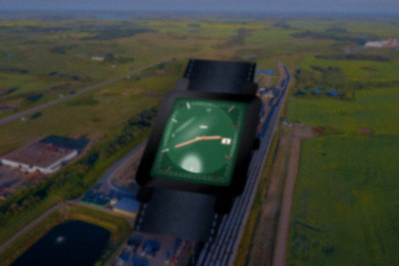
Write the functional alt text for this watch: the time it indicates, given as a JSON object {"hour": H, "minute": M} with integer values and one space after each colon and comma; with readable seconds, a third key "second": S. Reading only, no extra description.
{"hour": 2, "minute": 40}
